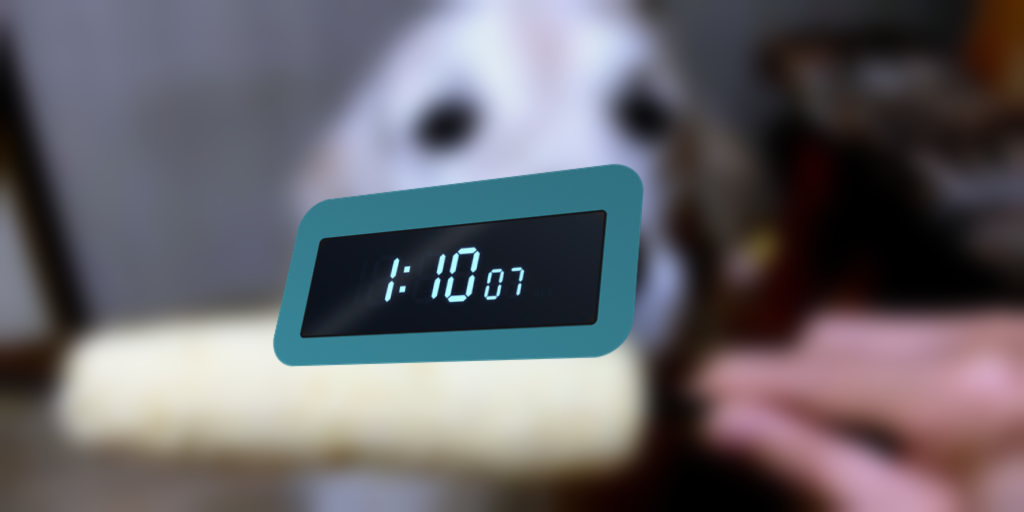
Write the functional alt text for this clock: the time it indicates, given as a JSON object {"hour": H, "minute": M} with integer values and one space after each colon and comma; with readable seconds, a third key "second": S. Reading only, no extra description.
{"hour": 1, "minute": 10, "second": 7}
